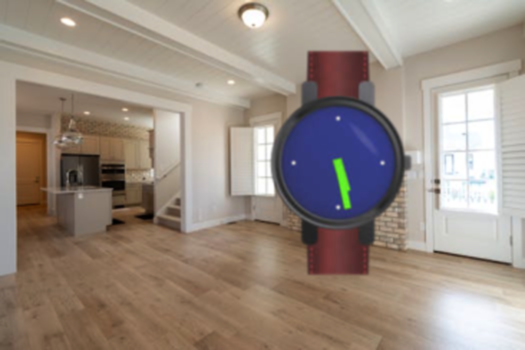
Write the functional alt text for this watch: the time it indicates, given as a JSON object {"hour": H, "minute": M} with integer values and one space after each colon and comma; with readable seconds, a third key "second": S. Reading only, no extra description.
{"hour": 5, "minute": 28}
